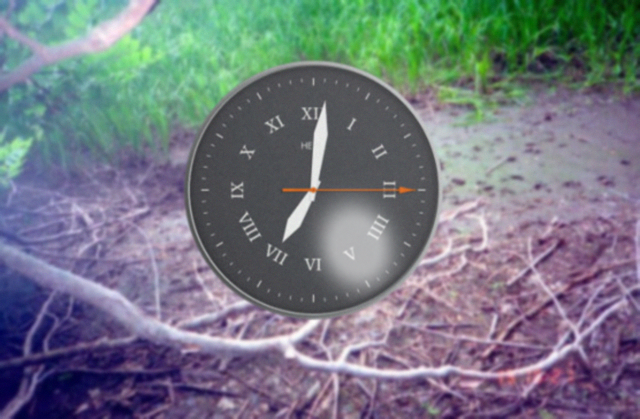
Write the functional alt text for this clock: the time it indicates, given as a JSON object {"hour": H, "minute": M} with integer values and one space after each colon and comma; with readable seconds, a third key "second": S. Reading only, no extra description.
{"hour": 7, "minute": 1, "second": 15}
